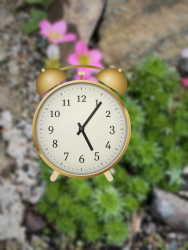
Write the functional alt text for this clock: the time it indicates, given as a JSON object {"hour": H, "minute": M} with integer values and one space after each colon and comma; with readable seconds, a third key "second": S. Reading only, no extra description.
{"hour": 5, "minute": 6}
